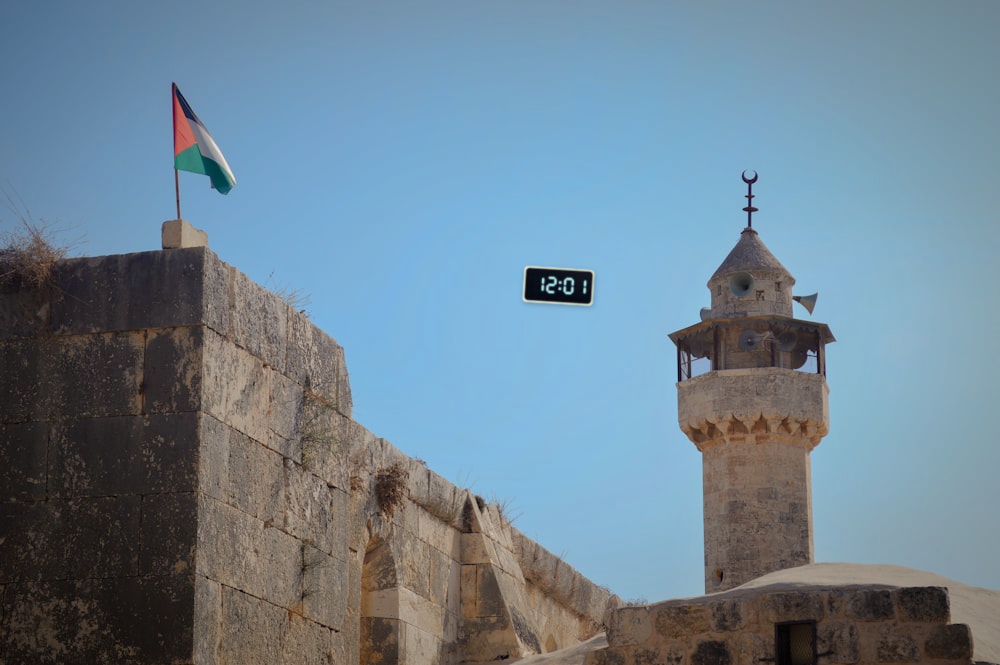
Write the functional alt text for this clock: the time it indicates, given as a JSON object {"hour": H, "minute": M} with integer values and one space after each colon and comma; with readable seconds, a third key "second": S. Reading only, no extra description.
{"hour": 12, "minute": 1}
